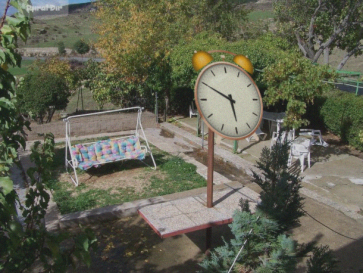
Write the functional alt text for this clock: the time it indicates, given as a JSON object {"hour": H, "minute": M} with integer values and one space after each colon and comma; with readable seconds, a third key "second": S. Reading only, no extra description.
{"hour": 5, "minute": 50}
